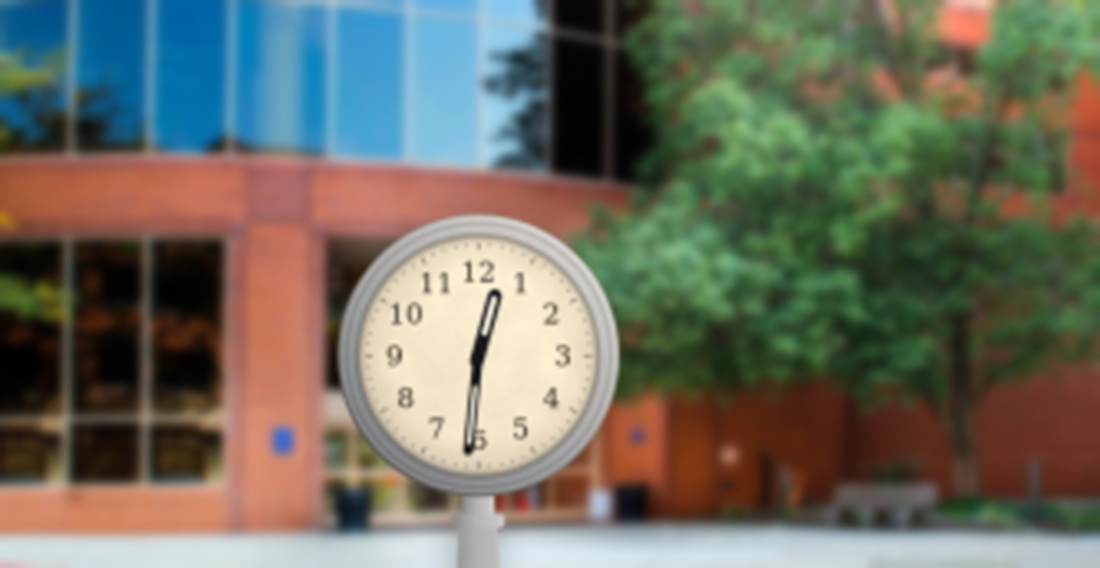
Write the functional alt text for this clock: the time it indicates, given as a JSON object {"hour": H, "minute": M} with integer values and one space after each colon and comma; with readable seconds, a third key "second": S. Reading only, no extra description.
{"hour": 12, "minute": 31}
